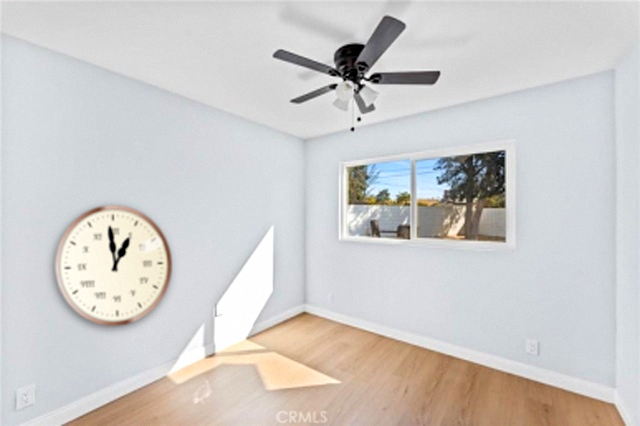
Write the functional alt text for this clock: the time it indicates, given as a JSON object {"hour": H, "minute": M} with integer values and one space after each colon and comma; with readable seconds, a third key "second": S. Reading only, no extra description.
{"hour": 12, "minute": 59}
